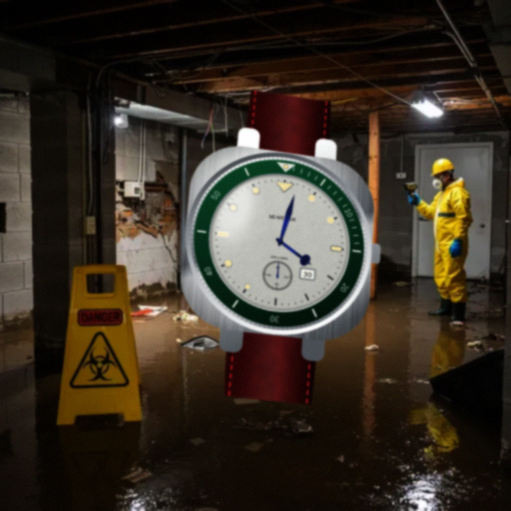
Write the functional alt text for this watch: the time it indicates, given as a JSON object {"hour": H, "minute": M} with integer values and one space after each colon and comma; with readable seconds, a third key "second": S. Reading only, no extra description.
{"hour": 4, "minute": 2}
